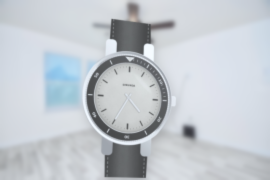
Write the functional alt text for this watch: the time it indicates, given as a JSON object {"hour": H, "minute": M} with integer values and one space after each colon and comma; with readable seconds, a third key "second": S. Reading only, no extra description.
{"hour": 4, "minute": 35}
